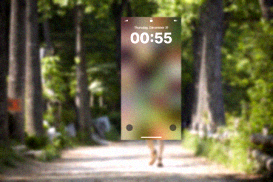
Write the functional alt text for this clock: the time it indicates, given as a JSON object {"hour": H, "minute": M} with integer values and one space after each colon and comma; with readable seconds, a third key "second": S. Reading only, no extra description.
{"hour": 0, "minute": 55}
